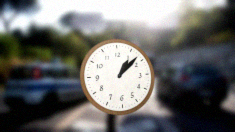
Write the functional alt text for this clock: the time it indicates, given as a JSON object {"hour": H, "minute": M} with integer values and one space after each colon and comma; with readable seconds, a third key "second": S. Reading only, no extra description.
{"hour": 1, "minute": 8}
